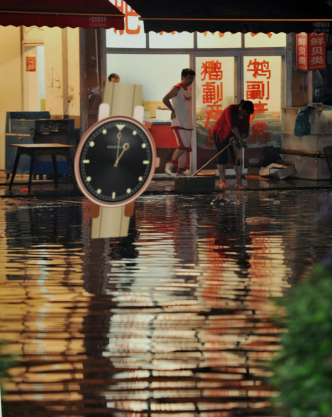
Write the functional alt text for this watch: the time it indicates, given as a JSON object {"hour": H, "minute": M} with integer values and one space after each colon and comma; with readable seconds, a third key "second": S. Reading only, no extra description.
{"hour": 1, "minute": 0}
